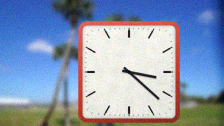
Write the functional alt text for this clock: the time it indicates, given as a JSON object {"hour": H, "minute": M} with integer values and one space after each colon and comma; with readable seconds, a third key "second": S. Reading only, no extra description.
{"hour": 3, "minute": 22}
